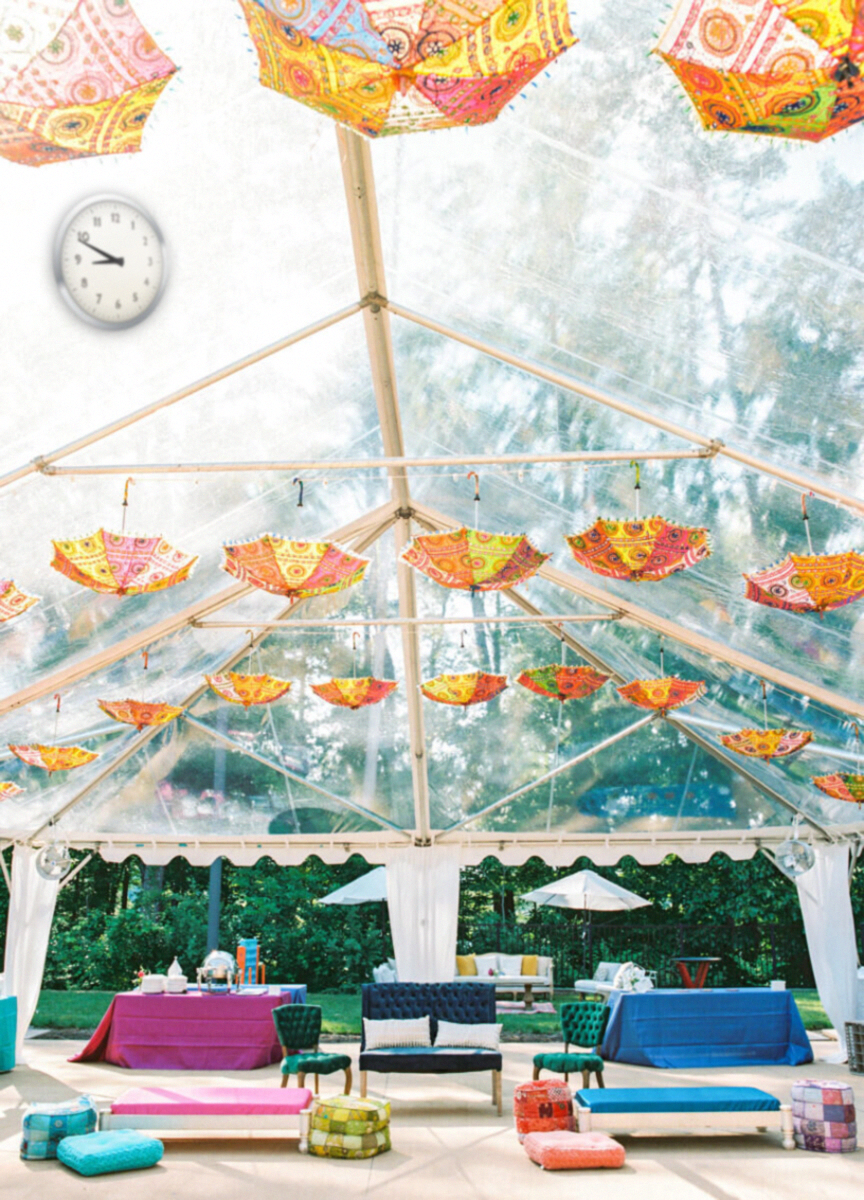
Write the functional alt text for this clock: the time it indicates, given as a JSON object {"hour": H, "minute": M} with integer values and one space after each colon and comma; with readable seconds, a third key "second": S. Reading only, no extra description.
{"hour": 8, "minute": 49}
